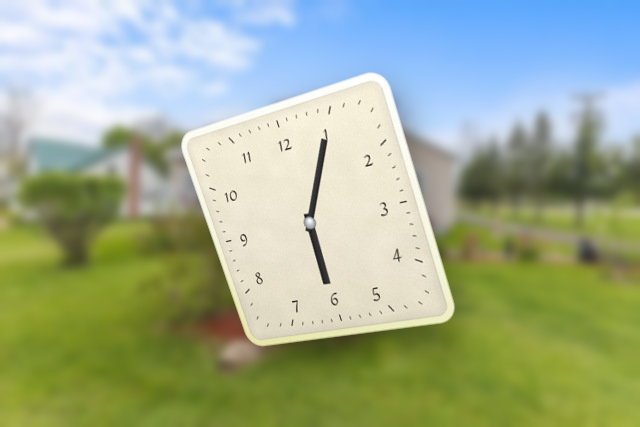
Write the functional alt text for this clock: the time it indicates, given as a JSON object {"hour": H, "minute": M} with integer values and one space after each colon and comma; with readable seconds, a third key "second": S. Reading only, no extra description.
{"hour": 6, "minute": 5}
